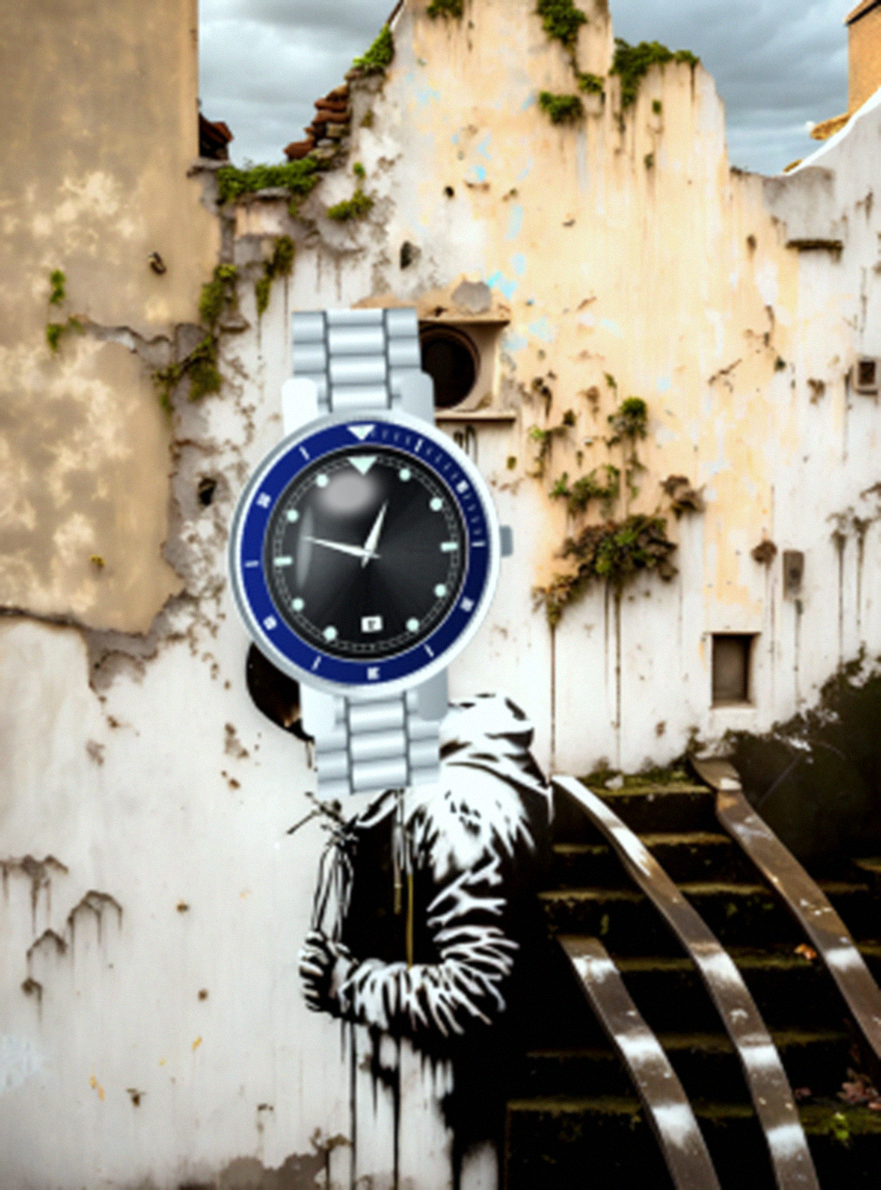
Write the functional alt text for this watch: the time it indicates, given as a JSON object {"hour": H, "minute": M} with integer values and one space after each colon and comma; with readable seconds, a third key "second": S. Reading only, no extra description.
{"hour": 12, "minute": 48}
